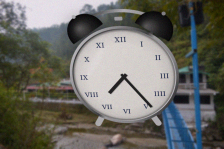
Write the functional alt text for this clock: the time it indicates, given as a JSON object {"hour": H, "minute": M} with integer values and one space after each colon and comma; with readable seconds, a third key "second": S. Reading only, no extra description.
{"hour": 7, "minute": 24}
